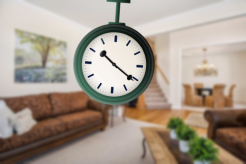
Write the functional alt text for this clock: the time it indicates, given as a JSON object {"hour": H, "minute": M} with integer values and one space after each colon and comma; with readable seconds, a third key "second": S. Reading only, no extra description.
{"hour": 10, "minute": 21}
